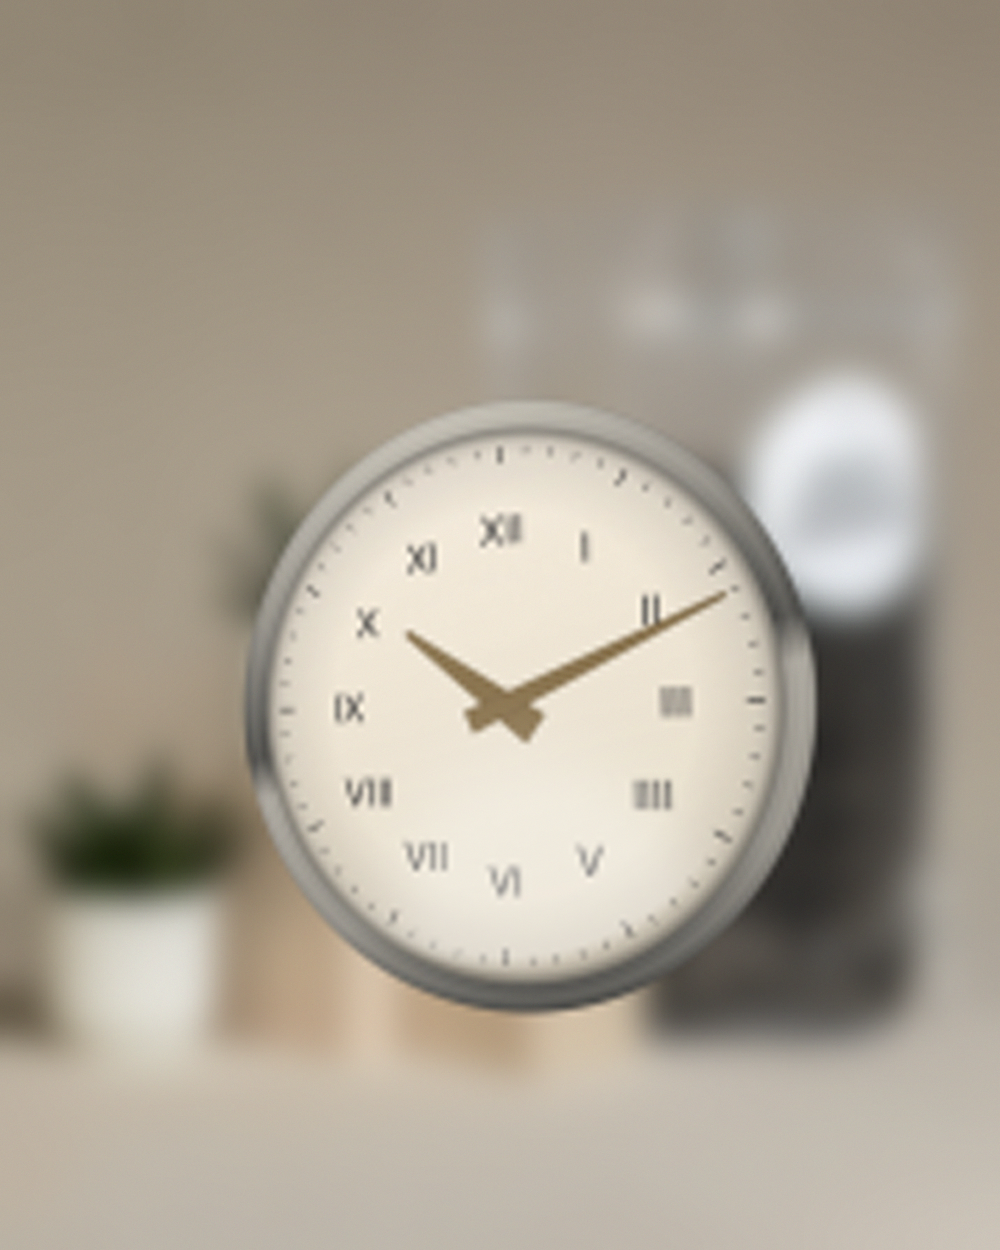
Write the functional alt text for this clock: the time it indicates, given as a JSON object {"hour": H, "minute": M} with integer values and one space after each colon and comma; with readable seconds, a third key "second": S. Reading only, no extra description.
{"hour": 10, "minute": 11}
